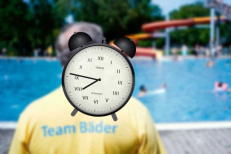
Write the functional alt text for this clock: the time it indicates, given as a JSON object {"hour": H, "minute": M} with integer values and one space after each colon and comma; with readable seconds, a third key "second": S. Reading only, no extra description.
{"hour": 7, "minute": 46}
